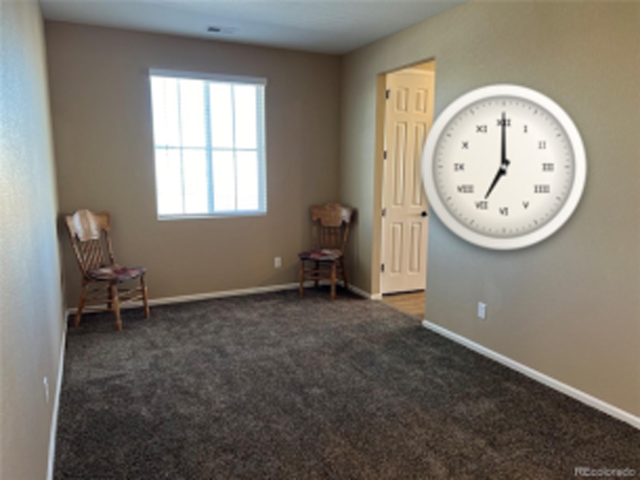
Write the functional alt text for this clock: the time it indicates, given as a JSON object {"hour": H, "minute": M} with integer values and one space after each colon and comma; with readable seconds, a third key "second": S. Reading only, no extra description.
{"hour": 7, "minute": 0}
